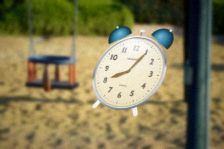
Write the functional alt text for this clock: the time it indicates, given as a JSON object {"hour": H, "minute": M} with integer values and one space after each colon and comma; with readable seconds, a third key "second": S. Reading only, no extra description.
{"hour": 8, "minute": 5}
